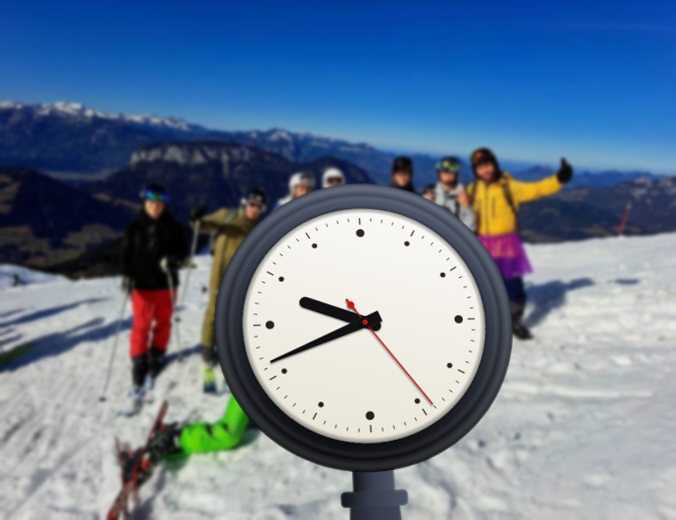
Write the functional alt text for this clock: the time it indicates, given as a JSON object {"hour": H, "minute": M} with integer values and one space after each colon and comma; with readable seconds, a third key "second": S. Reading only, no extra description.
{"hour": 9, "minute": 41, "second": 24}
